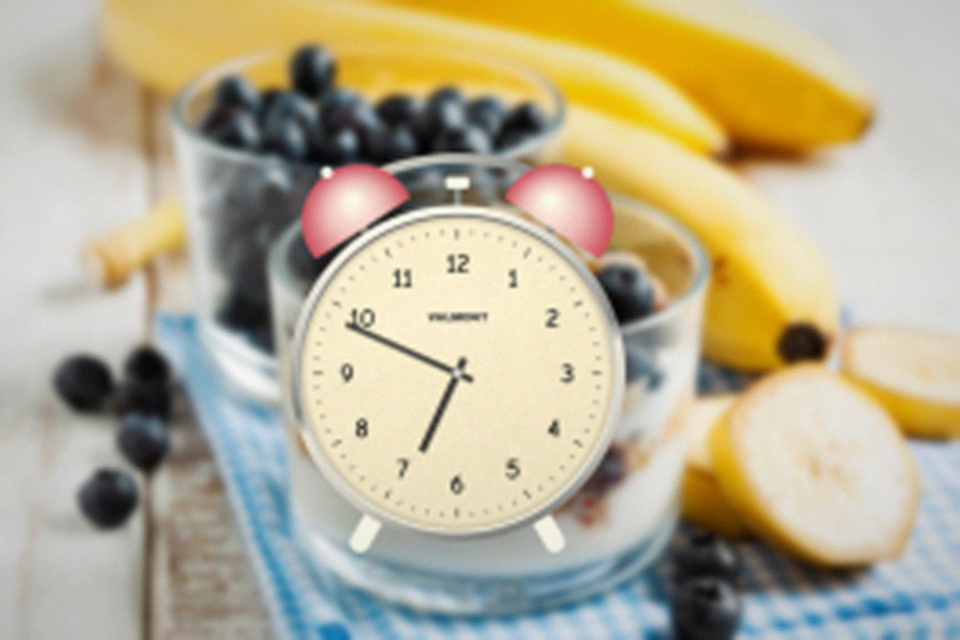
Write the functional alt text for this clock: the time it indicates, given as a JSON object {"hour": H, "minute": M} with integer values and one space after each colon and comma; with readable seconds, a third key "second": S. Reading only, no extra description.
{"hour": 6, "minute": 49}
